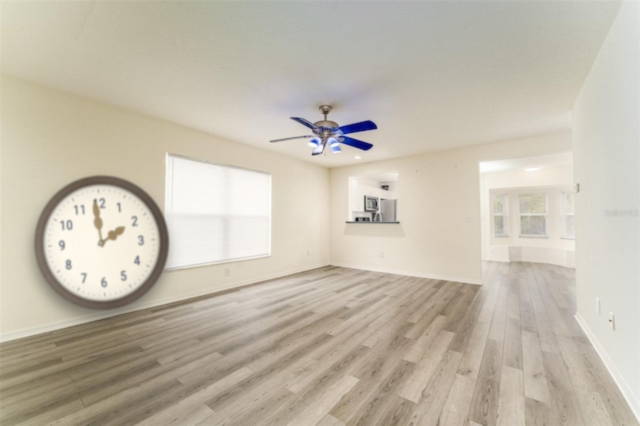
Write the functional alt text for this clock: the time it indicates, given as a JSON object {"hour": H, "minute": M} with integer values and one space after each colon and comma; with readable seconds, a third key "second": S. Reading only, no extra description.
{"hour": 1, "minute": 59}
